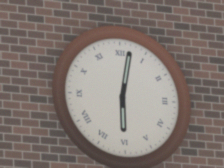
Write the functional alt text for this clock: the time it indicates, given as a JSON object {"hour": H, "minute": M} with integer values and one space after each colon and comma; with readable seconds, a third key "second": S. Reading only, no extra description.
{"hour": 6, "minute": 2}
